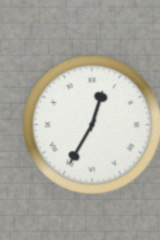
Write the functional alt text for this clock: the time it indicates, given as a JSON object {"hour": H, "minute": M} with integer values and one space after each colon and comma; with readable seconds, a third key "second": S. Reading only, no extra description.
{"hour": 12, "minute": 35}
